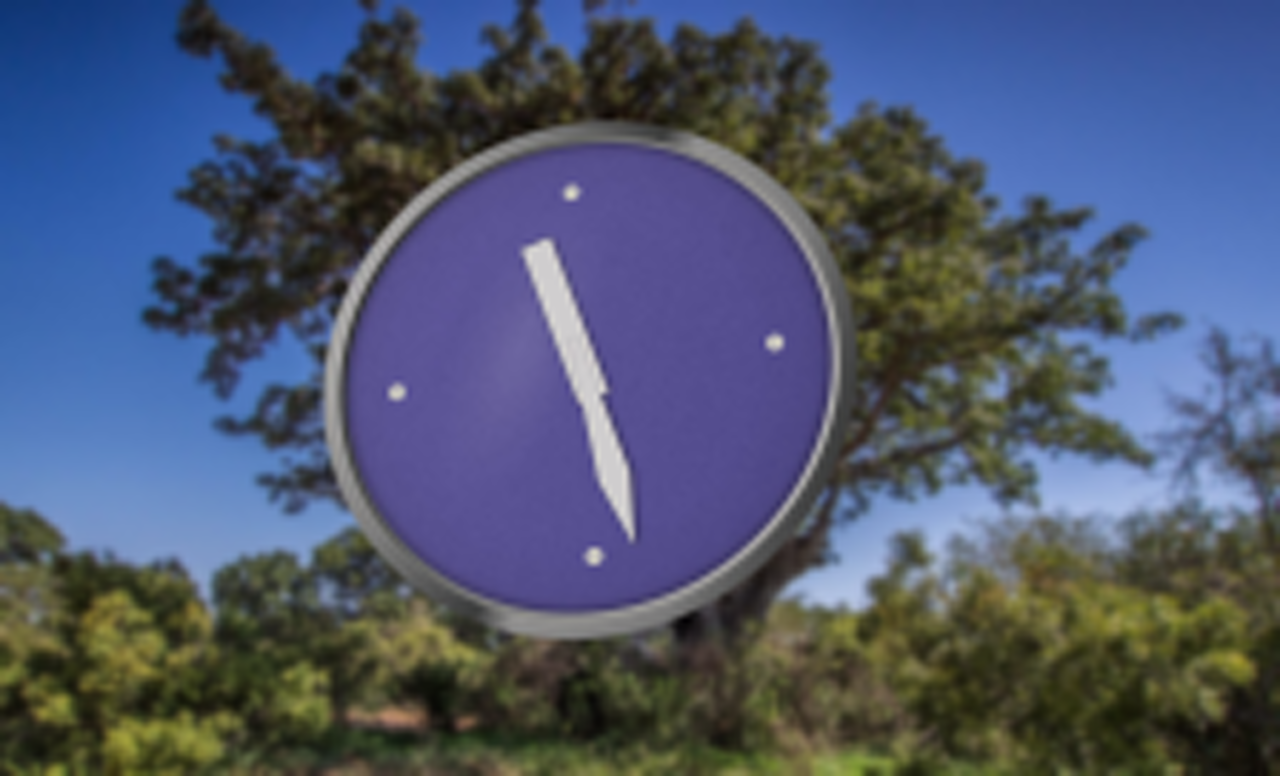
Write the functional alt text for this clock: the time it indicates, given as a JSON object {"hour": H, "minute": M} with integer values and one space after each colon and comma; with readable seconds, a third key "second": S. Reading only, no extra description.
{"hour": 11, "minute": 28}
